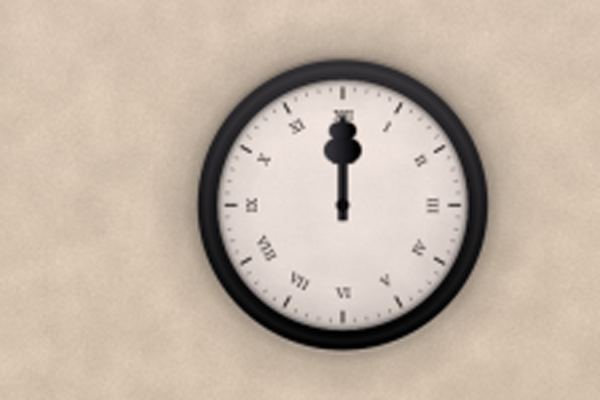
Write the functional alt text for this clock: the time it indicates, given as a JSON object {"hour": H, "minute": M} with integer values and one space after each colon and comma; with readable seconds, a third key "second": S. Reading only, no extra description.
{"hour": 12, "minute": 0}
